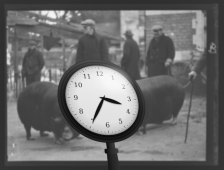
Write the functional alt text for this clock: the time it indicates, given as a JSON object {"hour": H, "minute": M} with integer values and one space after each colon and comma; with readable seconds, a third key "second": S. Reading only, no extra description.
{"hour": 3, "minute": 35}
